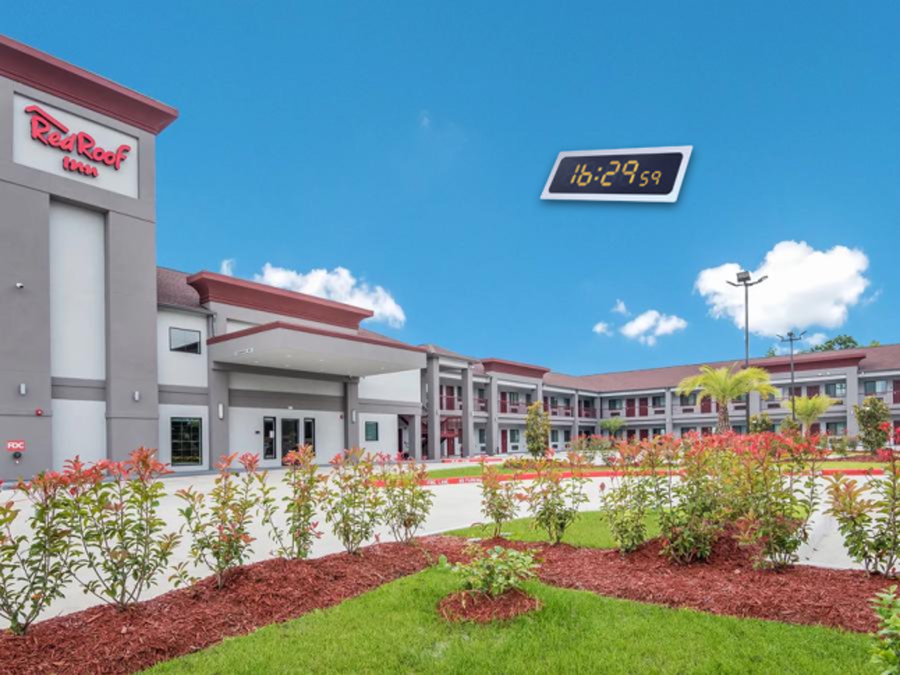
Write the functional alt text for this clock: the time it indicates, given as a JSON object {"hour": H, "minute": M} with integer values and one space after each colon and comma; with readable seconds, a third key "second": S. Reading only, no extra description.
{"hour": 16, "minute": 29, "second": 59}
